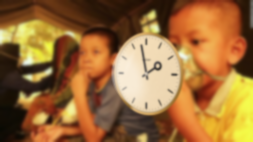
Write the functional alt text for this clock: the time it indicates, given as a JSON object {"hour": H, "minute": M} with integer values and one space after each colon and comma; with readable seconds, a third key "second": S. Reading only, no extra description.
{"hour": 1, "minute": 58}
